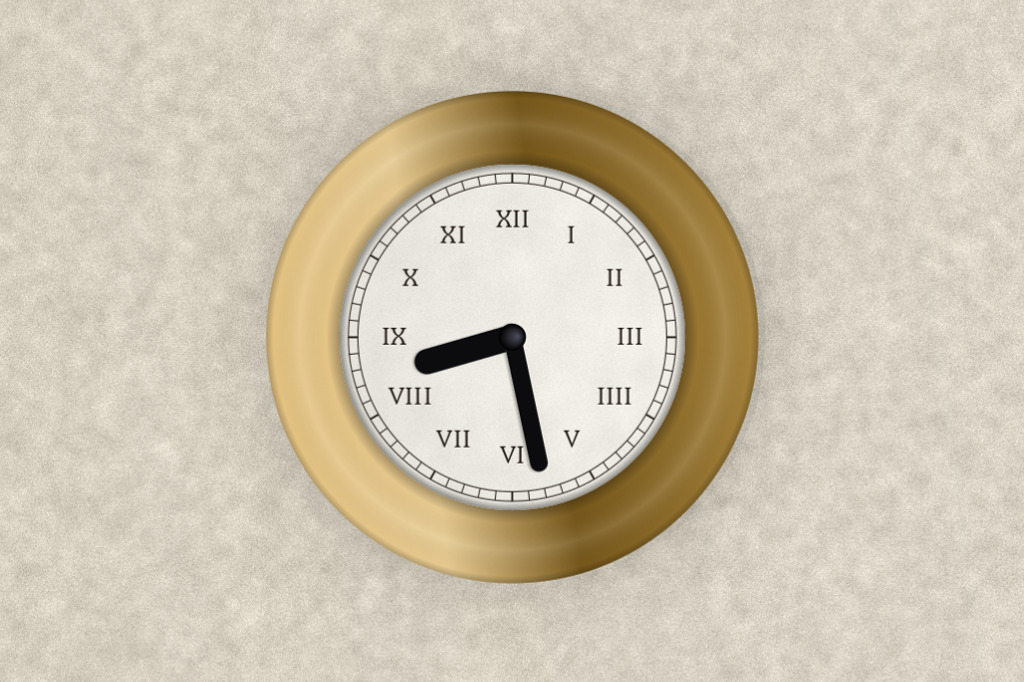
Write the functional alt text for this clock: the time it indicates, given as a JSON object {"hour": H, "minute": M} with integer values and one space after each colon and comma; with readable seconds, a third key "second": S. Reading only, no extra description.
{"hour": 8, "minute": 28}
